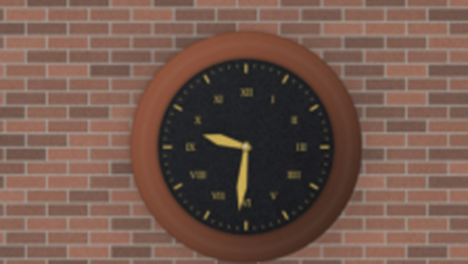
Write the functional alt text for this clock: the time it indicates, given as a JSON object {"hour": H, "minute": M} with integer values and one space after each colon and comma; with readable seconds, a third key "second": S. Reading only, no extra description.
{"hour": 9, "minute": 31}
